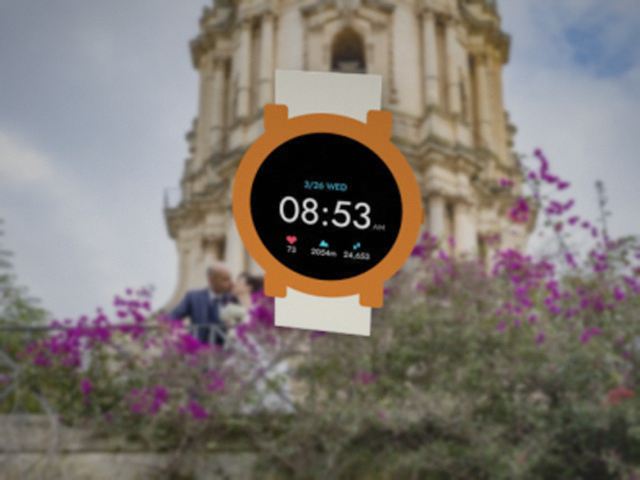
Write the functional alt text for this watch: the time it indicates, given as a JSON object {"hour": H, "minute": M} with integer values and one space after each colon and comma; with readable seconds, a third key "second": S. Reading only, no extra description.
{"hour": 8, "minute": 53}
